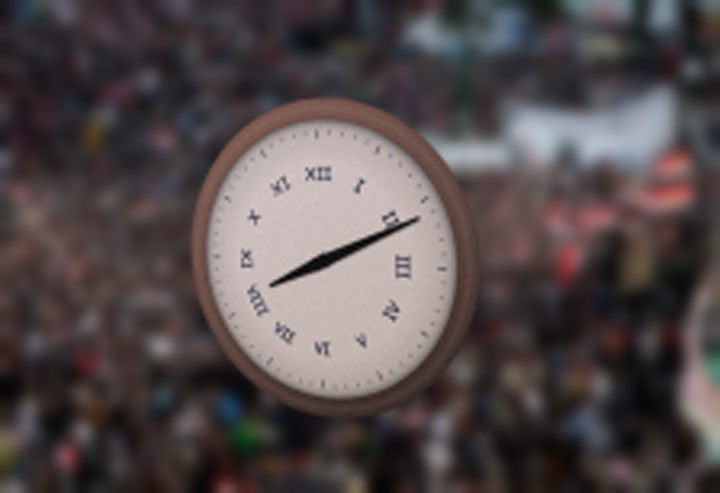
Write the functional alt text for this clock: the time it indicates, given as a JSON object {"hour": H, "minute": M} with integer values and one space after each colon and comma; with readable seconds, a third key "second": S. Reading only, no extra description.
{"hour": 8, "minute": 11}
